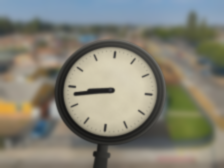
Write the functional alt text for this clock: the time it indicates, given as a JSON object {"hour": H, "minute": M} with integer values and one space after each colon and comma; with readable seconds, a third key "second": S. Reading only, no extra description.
{"hour": 8, "minute": 43}
